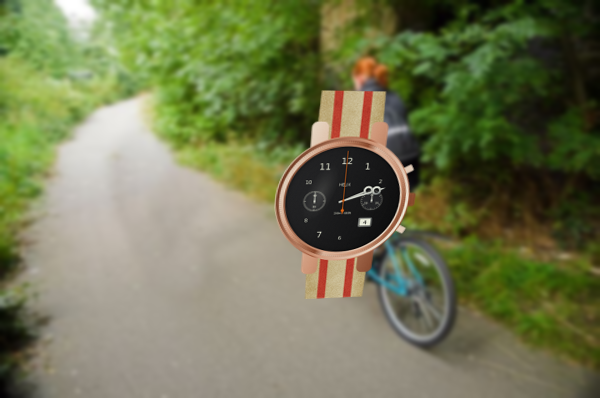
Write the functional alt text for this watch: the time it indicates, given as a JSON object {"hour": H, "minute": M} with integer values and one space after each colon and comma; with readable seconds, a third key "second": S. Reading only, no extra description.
{"hour": 2, "minute": 12}
